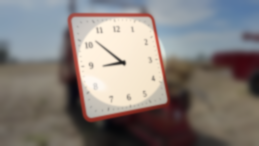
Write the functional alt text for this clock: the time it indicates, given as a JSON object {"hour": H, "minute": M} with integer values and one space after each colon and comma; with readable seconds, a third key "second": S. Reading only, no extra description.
{"hour": 8, "minute": 52}
